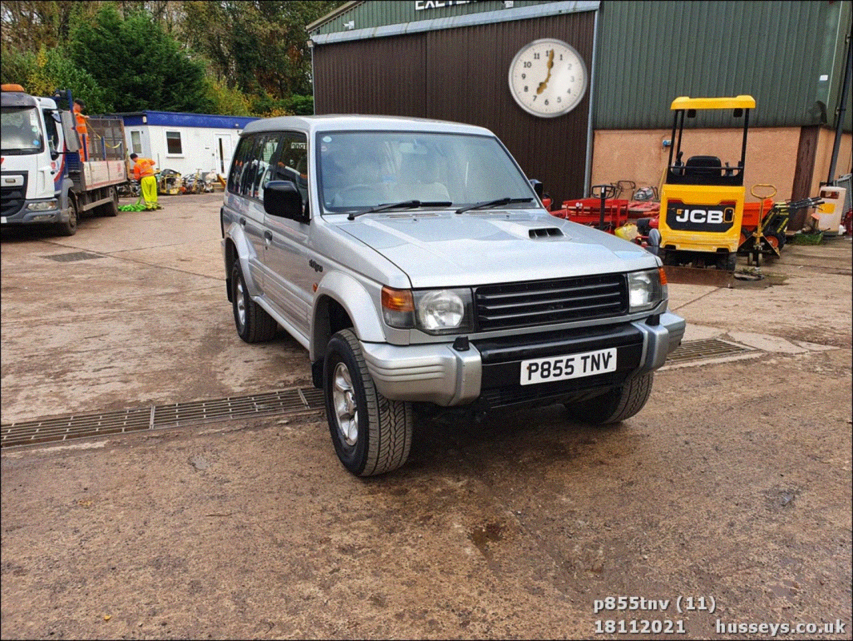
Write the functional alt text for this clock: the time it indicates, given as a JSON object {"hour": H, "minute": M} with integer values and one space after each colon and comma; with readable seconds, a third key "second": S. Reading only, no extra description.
{"hour": 7, "minute": 1}
